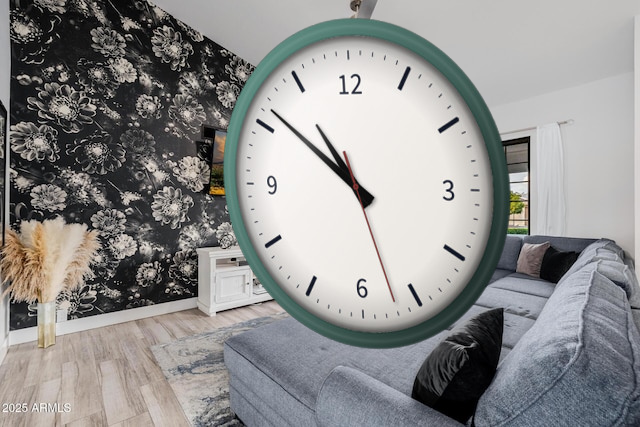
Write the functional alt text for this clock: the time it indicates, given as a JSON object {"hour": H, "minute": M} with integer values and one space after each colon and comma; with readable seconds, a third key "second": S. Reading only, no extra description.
{"hour": 10, "minute": 51, "second": 27}
